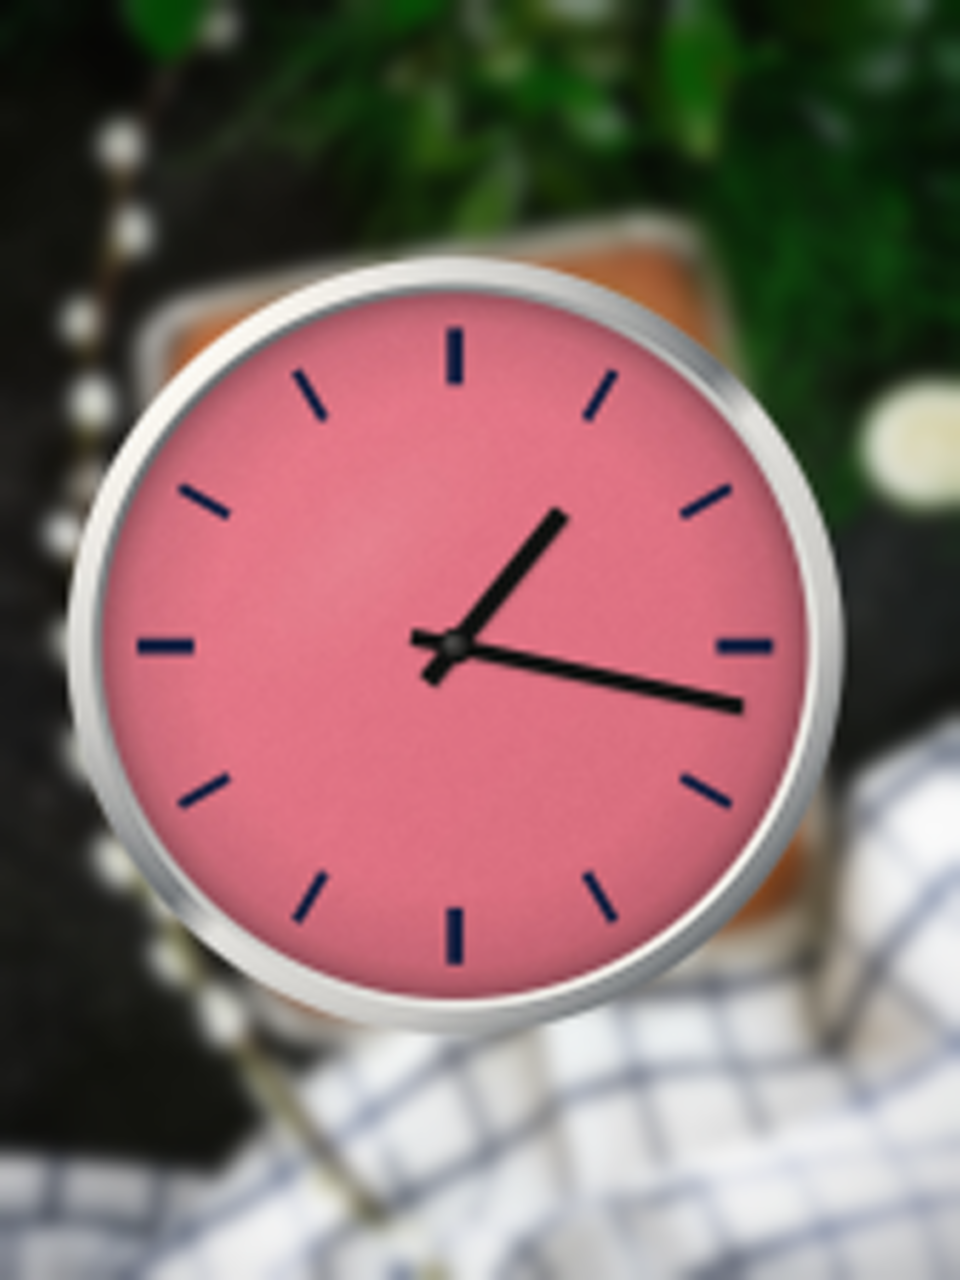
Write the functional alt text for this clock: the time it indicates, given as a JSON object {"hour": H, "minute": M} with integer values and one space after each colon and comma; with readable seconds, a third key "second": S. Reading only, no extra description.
{"hour": 1, "minute": 17}
